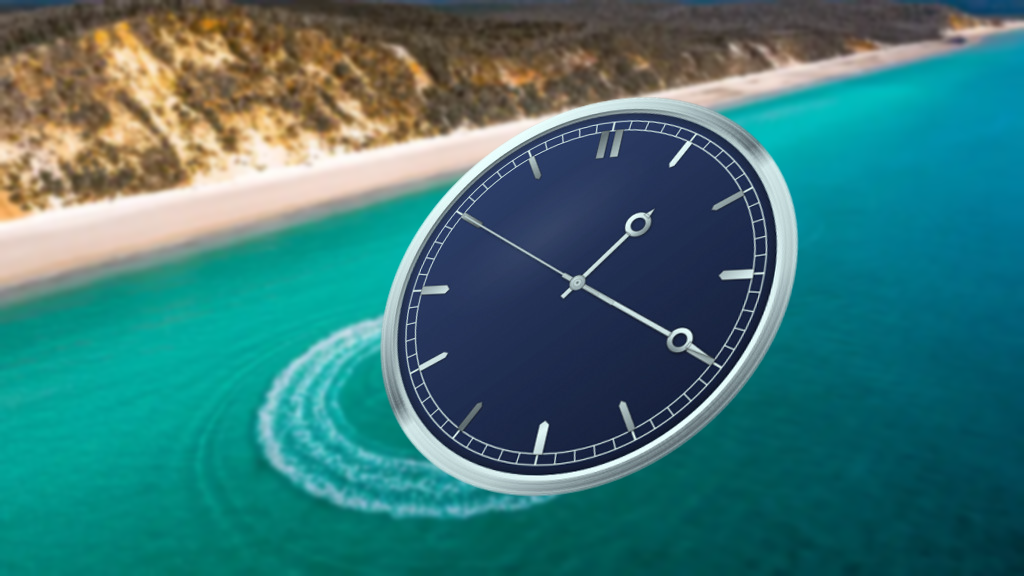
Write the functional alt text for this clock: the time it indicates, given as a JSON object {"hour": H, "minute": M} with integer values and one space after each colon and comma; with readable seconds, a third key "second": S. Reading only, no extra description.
{"hour": 1, "minute": 19, "second": 50}
